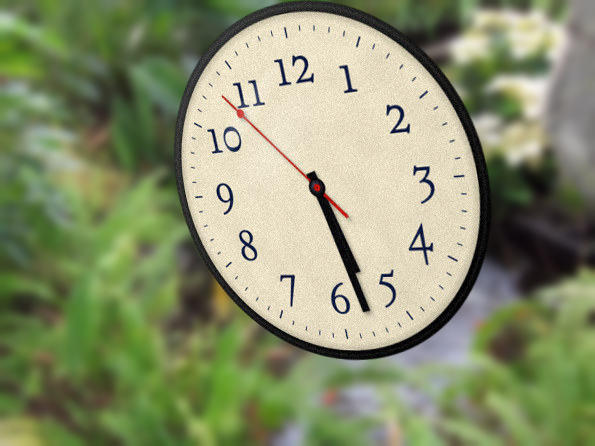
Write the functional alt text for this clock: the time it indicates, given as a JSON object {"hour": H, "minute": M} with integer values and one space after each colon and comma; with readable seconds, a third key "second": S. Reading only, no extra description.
{"hour": 5, "minute": 27, "second": 53}
